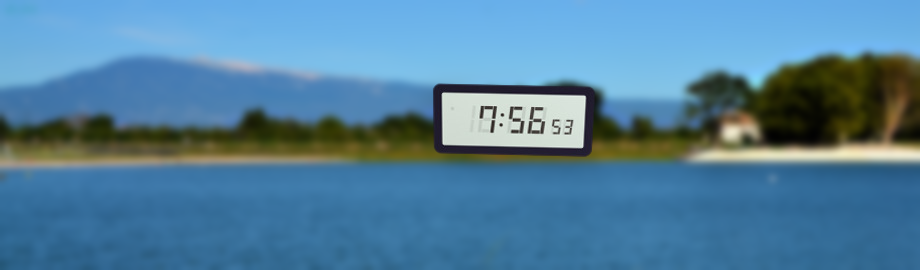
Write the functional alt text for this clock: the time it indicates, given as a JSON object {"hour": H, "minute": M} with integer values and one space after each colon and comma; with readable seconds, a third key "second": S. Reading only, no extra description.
{"hour": 7, "minute": 56, "second": 53}
